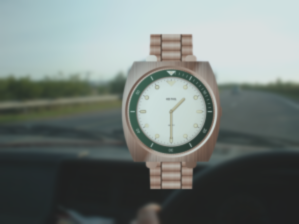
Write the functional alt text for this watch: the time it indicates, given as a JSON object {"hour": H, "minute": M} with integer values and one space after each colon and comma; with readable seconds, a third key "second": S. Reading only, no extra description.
{"hour": 1, "minute": 30}
